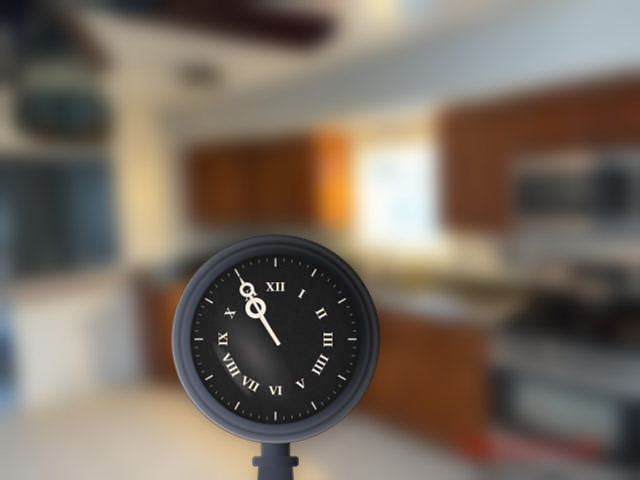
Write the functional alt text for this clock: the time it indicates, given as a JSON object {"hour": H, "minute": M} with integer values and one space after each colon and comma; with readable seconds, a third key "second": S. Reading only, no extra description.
{"hour": 10, "minute": 55}
